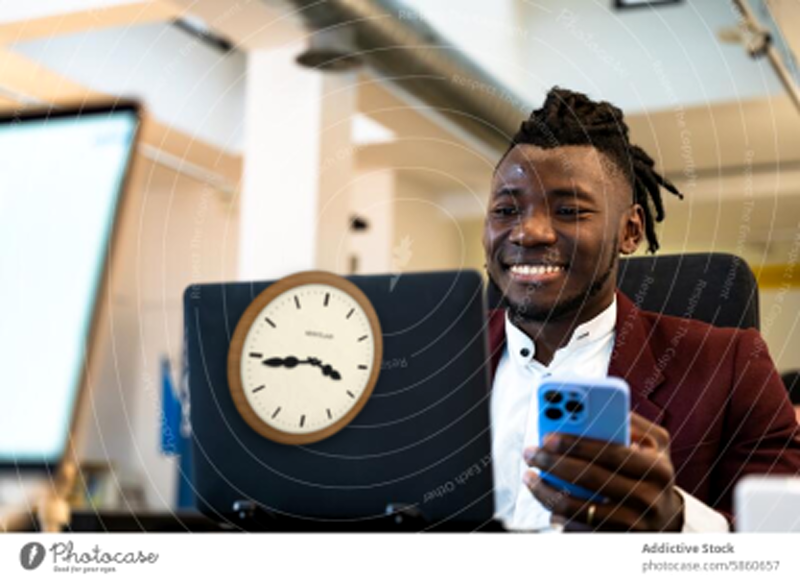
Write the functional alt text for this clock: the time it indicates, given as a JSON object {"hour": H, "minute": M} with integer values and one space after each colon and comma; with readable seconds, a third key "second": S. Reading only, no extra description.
{"hour": 3, "minute": 44}
